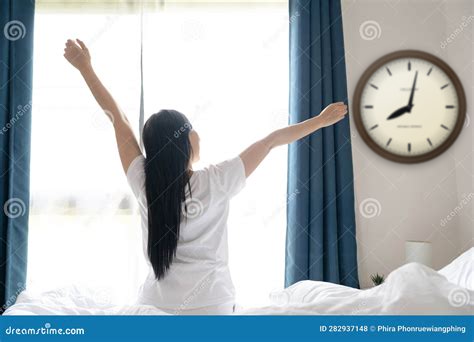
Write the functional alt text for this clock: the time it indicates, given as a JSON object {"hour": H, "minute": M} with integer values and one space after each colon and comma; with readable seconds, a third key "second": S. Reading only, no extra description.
{"hour": 8, "minute": 2}
